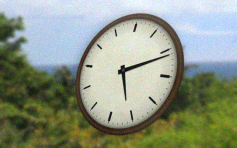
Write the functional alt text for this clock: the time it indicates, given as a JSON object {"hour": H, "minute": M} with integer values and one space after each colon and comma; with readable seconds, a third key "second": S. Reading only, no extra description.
{"hour": 5, "minute": 11}
